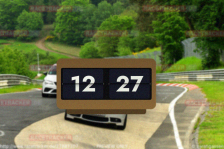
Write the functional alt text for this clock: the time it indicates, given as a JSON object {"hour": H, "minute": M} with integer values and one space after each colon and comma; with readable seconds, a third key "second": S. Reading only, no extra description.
{"hour": 12, "minute": 27}
